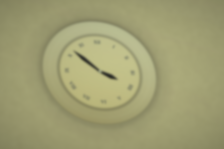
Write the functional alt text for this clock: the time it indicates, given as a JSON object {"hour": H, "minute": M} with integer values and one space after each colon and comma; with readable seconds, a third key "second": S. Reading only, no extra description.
{"hour": 3, "minute": 52}
